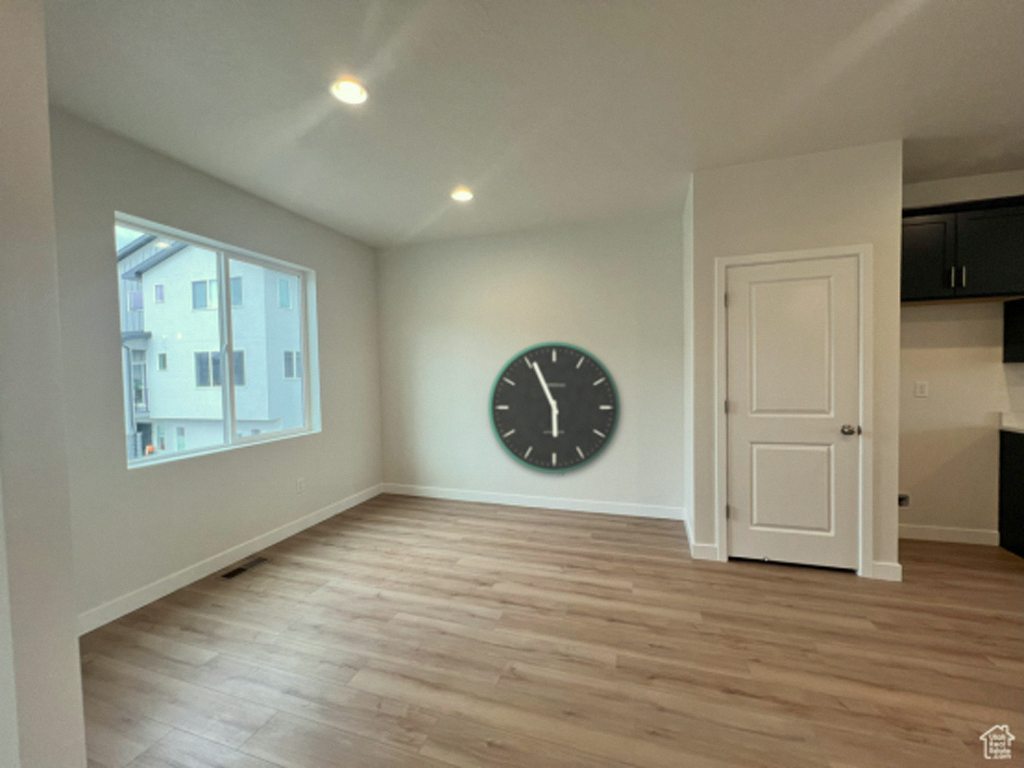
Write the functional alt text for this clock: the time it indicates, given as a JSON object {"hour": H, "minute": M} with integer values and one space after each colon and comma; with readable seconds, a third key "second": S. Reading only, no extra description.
{"hour": 5, "minute": 56}
